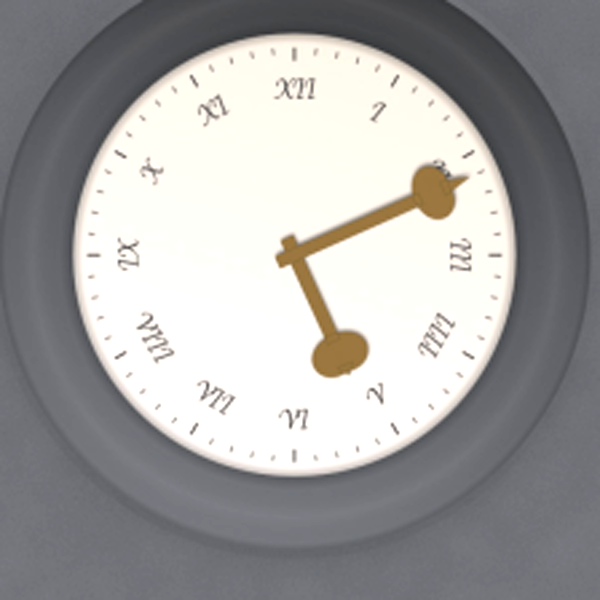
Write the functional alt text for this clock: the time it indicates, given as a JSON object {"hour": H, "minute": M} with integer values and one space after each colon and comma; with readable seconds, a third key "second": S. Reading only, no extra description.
{"hour": 5, "minute": 11}
